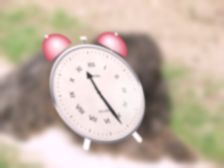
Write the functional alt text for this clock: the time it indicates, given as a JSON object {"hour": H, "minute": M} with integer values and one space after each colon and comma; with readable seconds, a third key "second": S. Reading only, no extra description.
{"hour": 11, "minute": 26}
